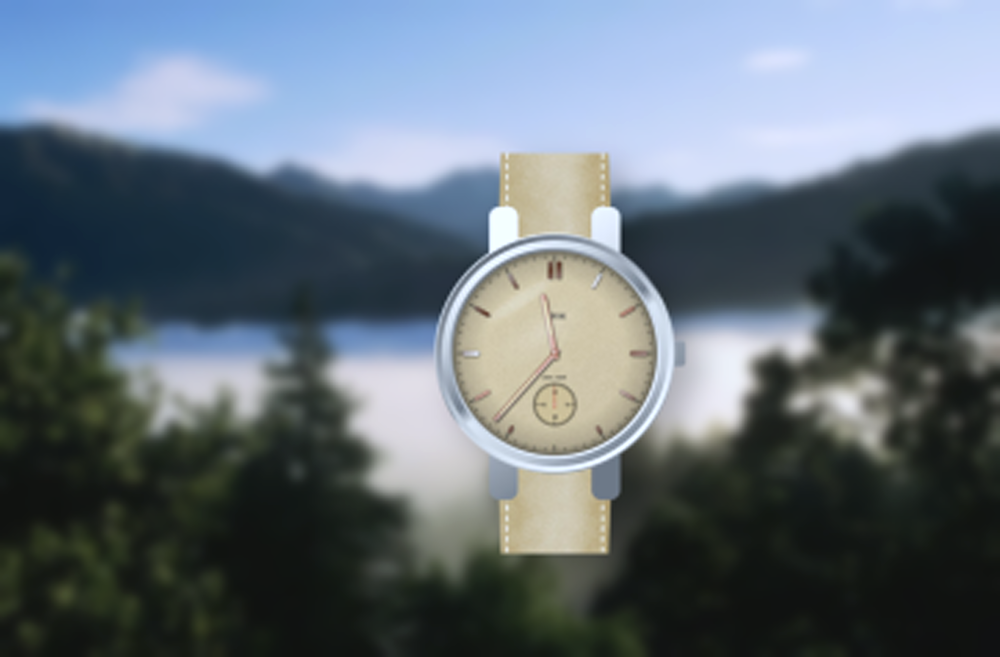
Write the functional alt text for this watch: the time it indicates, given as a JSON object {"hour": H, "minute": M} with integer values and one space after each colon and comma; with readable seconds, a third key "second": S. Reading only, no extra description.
{"hour": 11, "minute": 37}
